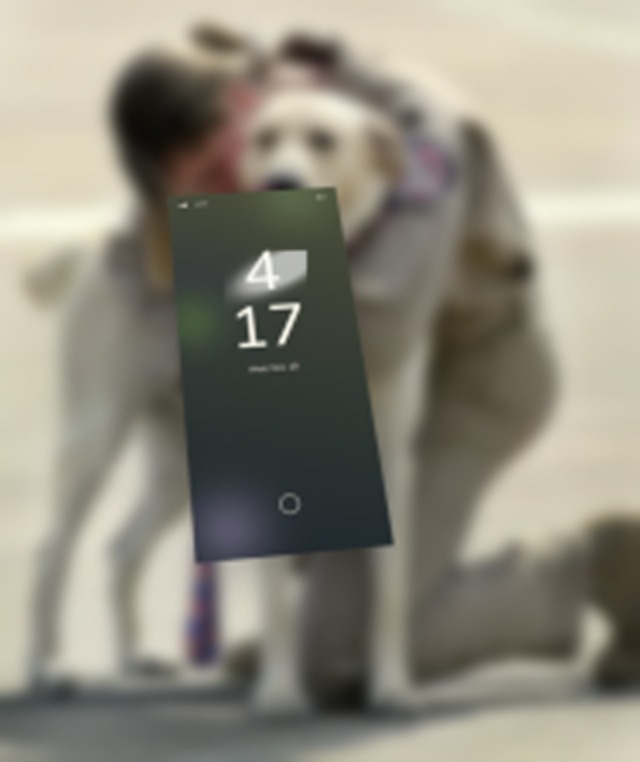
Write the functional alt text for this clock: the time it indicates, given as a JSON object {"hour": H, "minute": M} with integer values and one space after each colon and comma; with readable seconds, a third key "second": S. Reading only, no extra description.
{"hour": 4, "minute": 17}
